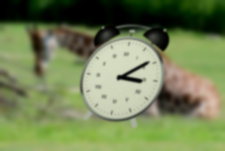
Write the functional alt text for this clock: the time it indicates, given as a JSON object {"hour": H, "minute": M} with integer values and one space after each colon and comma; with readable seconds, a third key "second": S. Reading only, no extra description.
{"hour": 3, "minute": 9}
